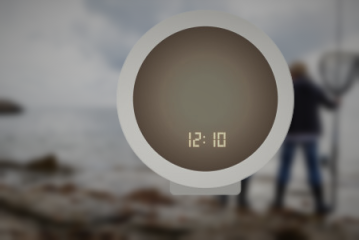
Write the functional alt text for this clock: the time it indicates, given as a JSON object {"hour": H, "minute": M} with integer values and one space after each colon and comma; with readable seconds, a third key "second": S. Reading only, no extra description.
{"hour": 12, "minute": 10}
